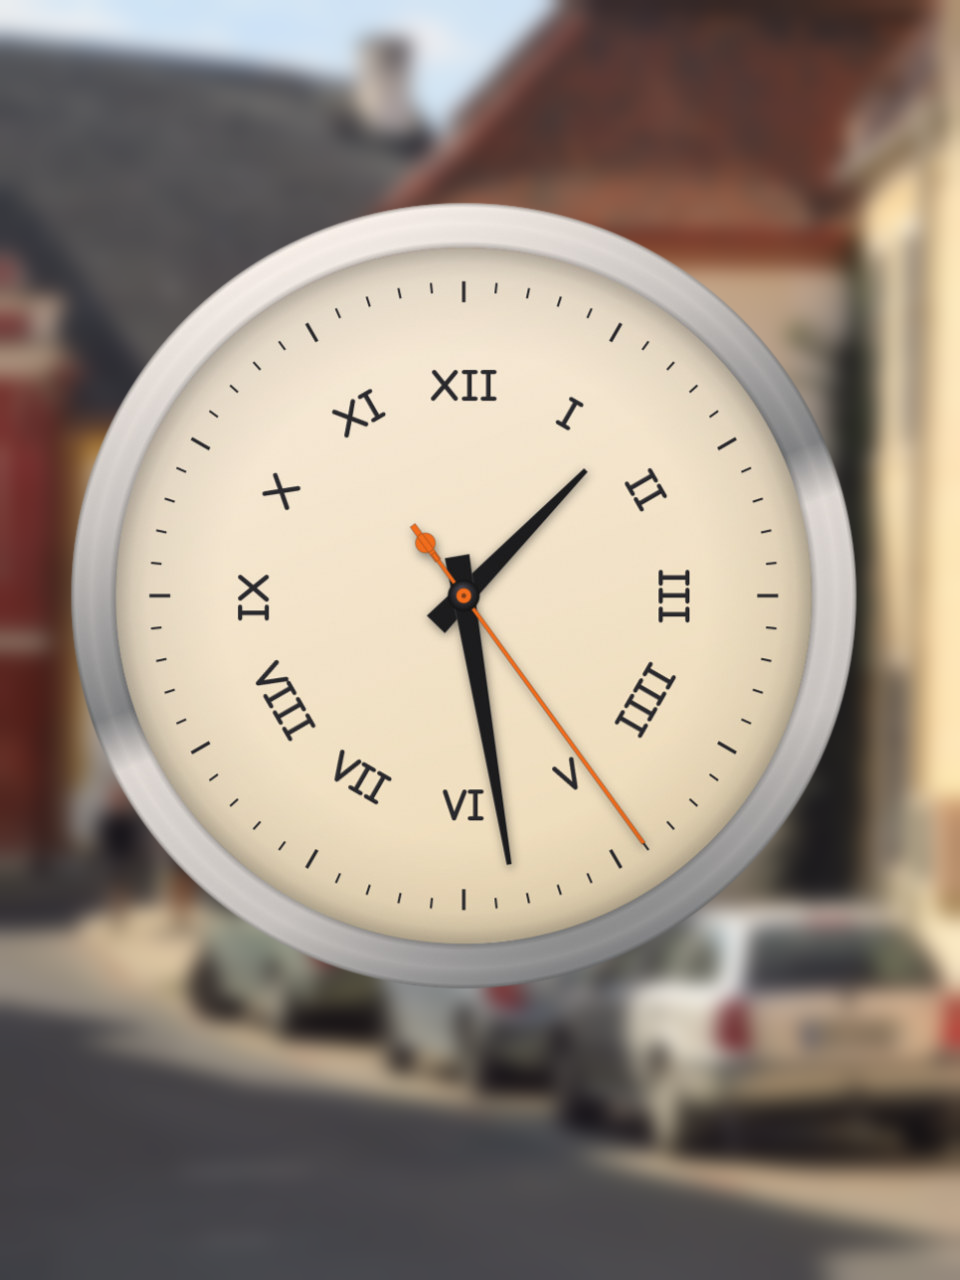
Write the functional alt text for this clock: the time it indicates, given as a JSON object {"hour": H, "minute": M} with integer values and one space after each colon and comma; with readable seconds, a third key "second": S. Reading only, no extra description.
{"hour": 1, "minute": 28, "second": 24}
